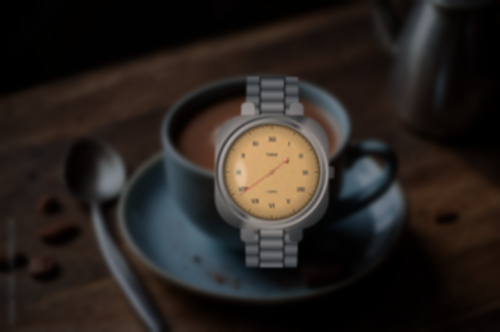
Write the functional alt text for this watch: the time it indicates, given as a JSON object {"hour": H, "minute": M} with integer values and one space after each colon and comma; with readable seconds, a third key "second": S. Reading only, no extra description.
{"hour": 1, "minute": 39}
